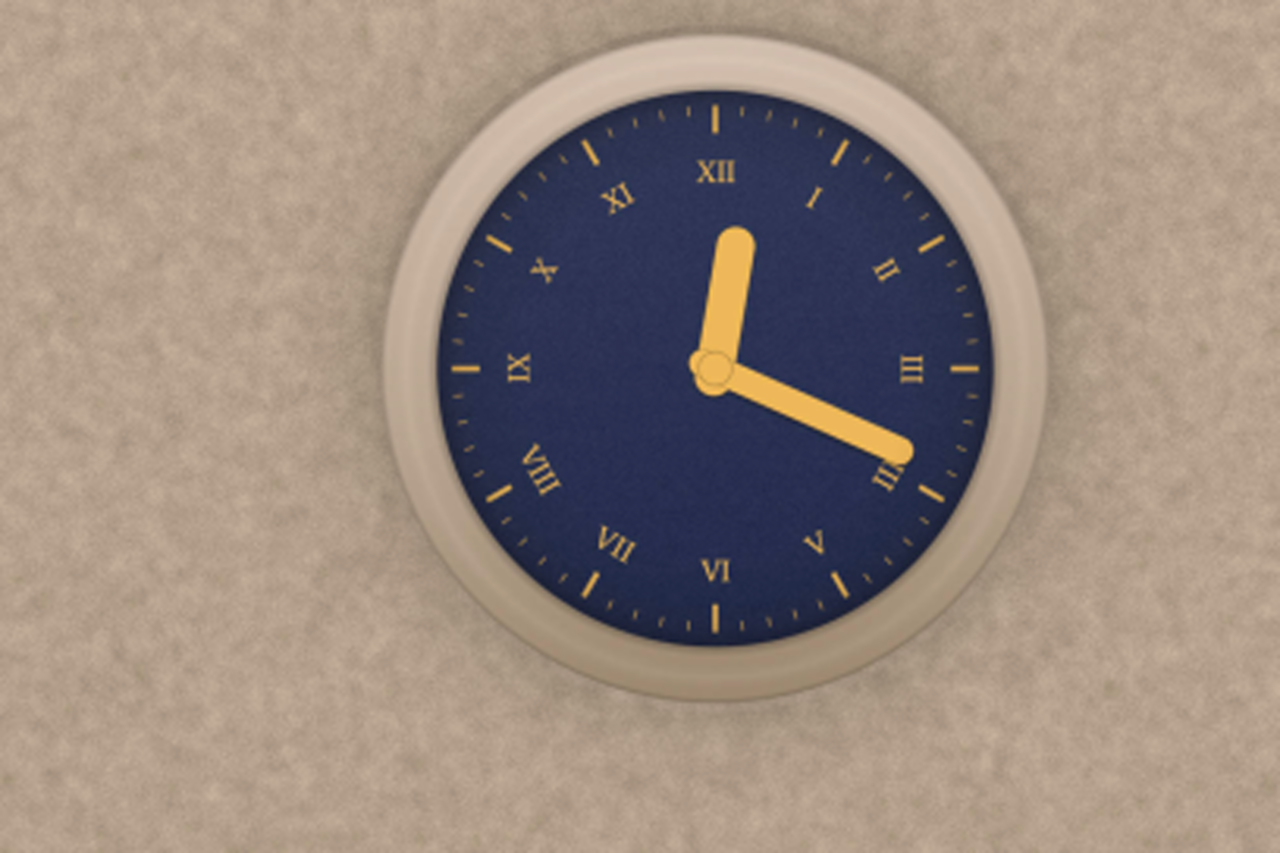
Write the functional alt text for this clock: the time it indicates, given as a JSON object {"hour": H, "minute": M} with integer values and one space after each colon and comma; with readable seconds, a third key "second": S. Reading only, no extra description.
{"hour": 12, "minute": 19}
